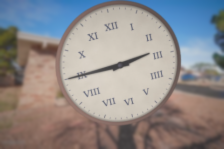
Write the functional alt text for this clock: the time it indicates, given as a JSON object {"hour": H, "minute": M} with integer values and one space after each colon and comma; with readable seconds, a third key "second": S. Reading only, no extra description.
{"hour": 2, "minute": 45}
